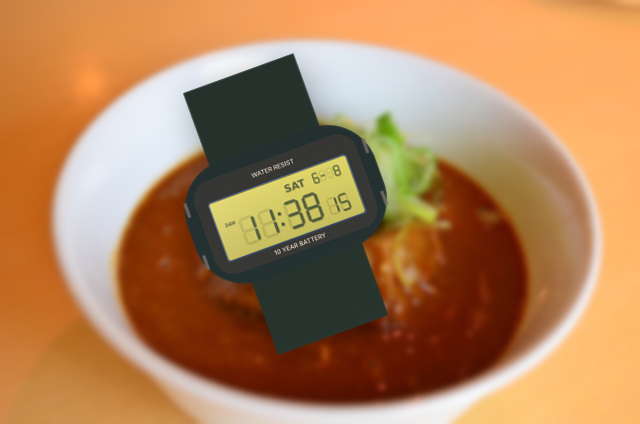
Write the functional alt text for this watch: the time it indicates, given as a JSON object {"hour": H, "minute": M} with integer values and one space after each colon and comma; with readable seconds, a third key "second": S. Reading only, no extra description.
{"hour": 11, "minute": 38, "second": 15}
